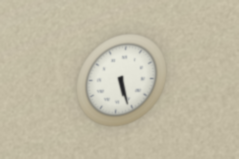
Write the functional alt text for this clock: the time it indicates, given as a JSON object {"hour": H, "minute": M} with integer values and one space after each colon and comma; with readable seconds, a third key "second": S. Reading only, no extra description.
{"hour": 5, "minute": 26}
